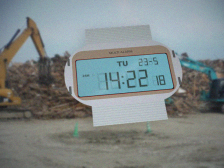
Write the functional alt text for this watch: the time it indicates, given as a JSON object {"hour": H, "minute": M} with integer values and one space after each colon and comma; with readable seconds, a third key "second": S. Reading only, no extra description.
{"hour": 14, "minute": 22, "second": 18}
